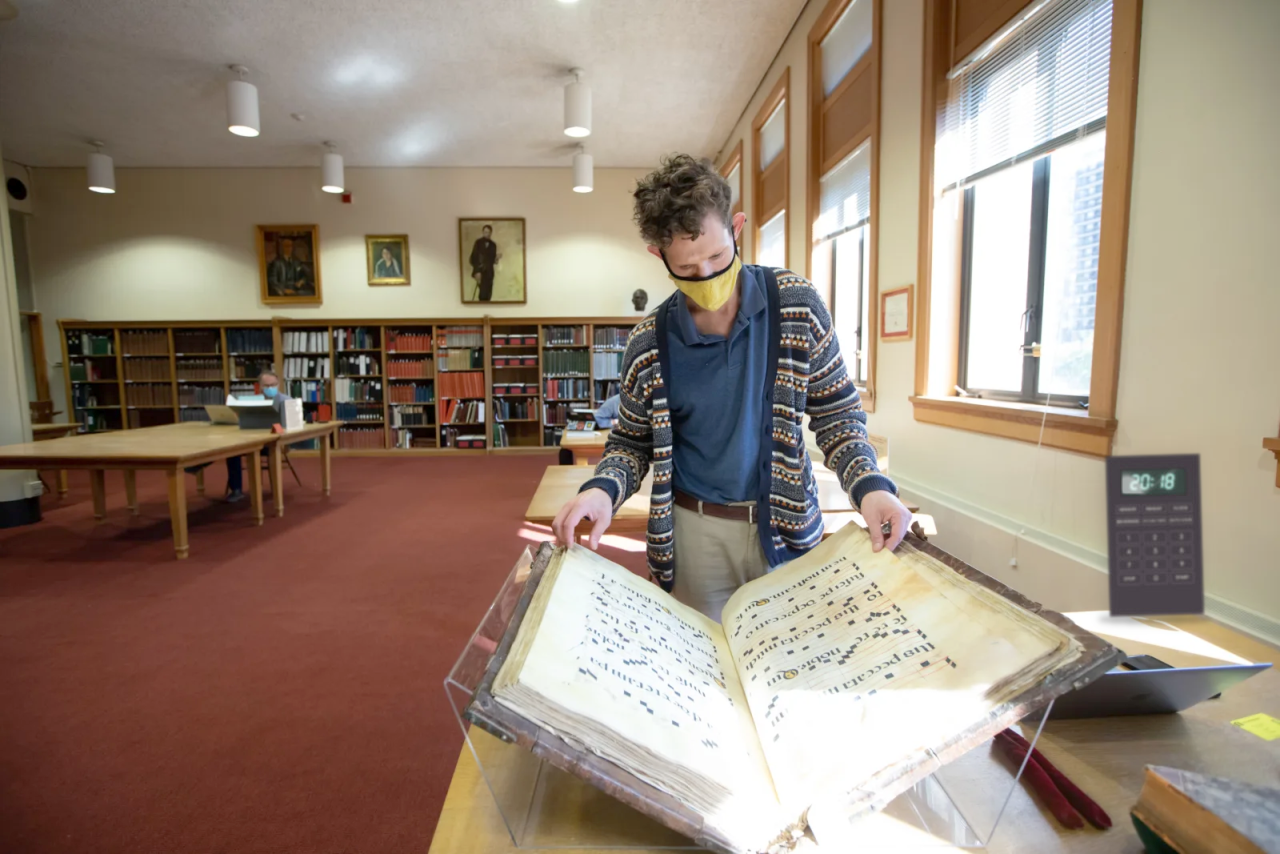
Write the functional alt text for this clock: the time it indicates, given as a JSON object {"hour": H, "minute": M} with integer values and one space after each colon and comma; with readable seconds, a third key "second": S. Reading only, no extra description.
{"hour": 20, "minute": 18}
